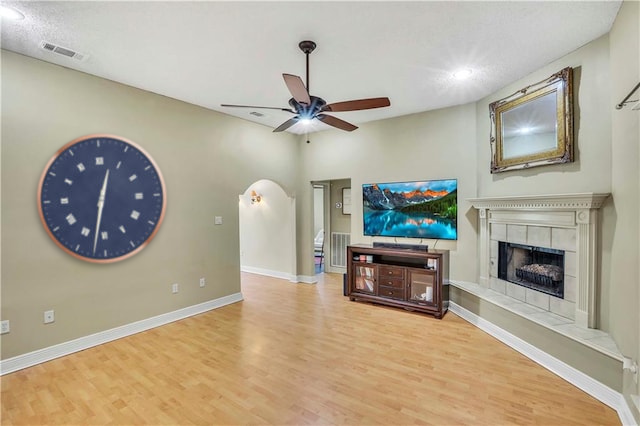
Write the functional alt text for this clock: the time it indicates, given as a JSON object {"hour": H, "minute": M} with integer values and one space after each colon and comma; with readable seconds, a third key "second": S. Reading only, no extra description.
{"hour": 12, "minute": 32}
